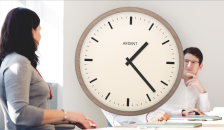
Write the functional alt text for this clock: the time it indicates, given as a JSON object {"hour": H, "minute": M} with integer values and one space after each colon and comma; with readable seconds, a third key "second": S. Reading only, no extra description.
{"hour": 1, "minute": 23}
